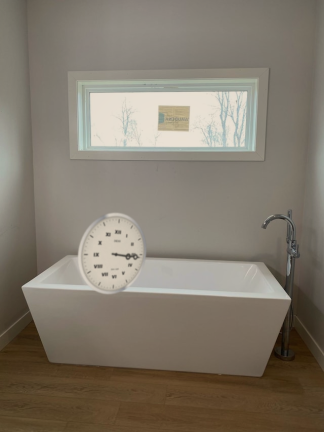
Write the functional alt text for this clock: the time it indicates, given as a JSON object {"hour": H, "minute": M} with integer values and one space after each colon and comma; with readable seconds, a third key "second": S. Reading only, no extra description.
{"hour": 3, "minute": 16}
